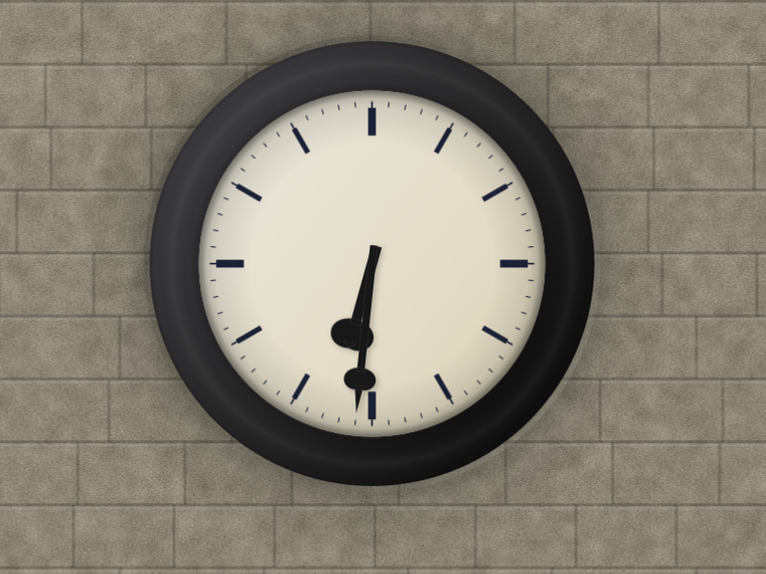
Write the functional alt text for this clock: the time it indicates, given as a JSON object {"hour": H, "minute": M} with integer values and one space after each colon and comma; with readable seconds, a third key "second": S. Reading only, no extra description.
{"hour": 6, "minute": 31}
